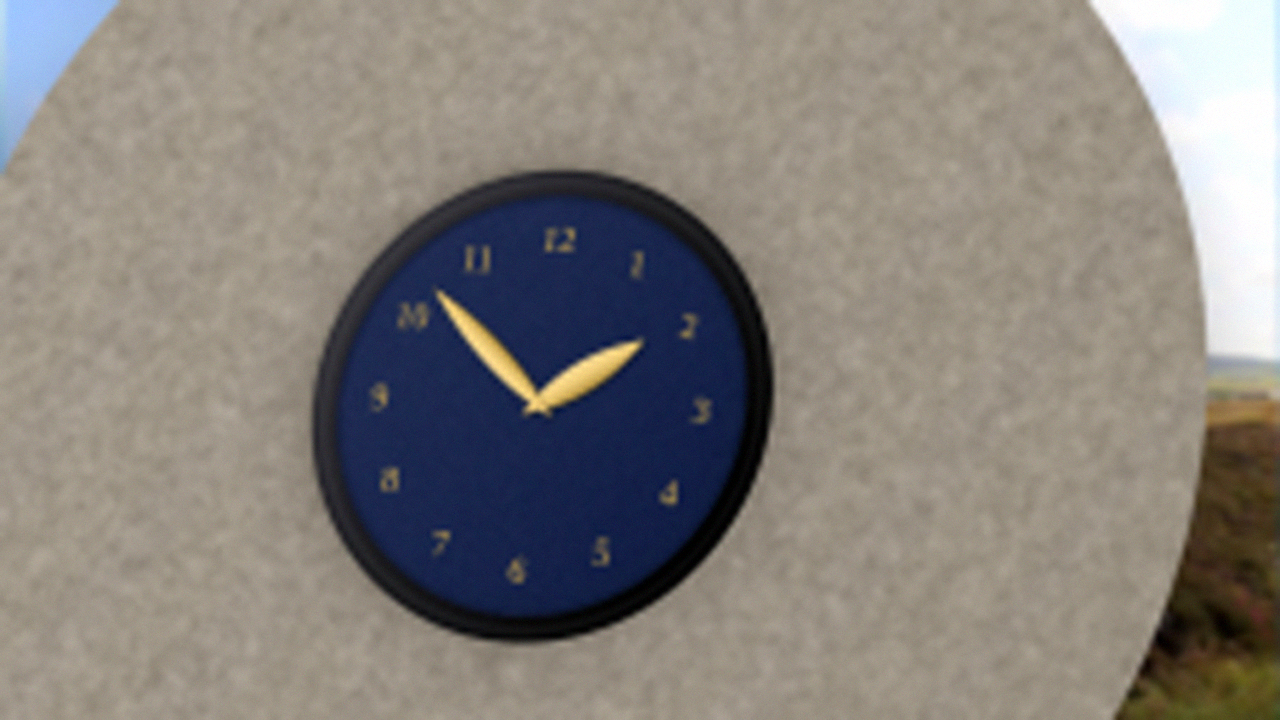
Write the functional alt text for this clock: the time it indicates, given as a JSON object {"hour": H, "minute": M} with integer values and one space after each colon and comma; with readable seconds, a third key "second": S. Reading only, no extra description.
{"hour": 1, "minute": 52}
